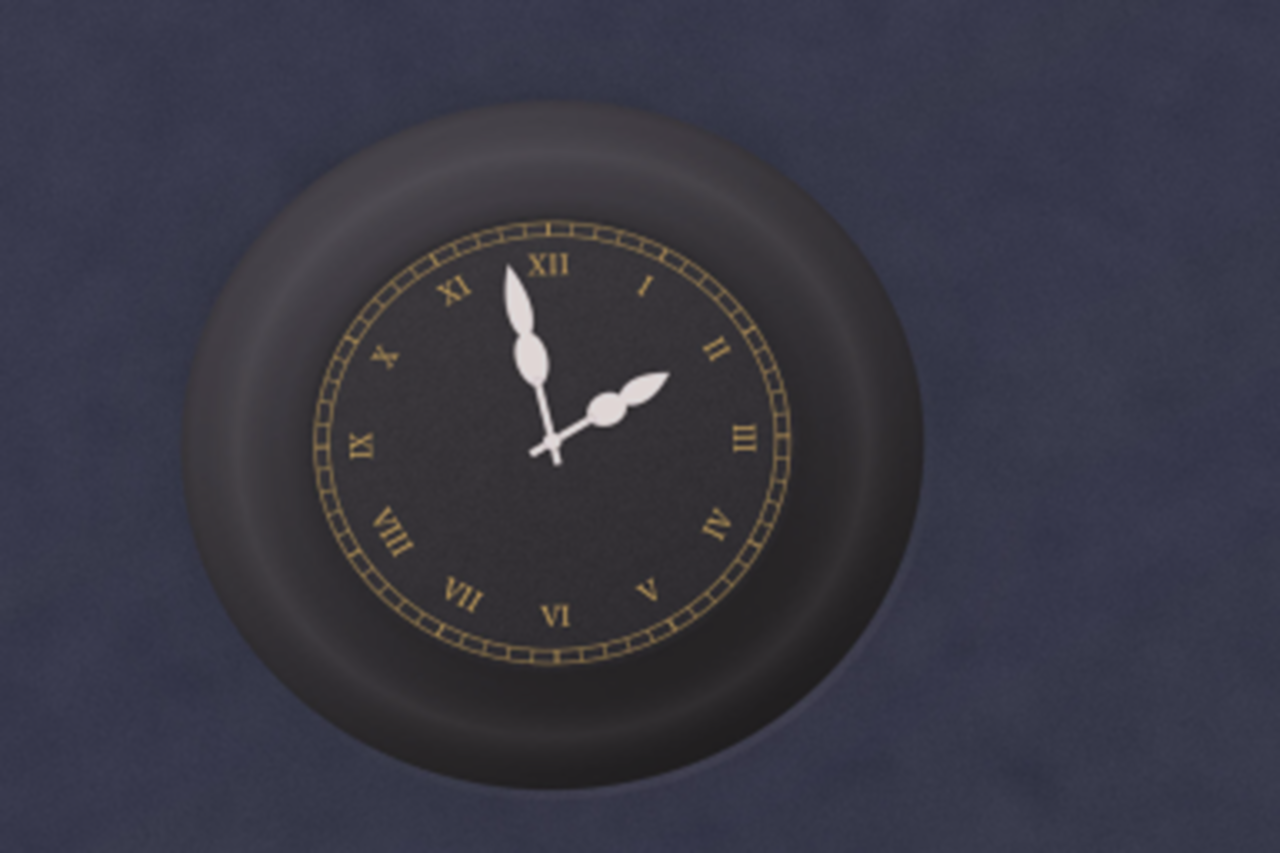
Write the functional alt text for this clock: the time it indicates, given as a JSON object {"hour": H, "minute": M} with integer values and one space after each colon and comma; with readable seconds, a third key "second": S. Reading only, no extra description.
{"hour": 1, "minute": 58}
